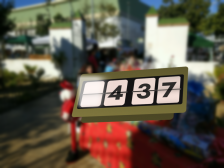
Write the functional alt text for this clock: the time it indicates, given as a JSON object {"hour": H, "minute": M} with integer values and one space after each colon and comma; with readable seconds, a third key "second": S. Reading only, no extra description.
{"hour": 4, "minute": 37}
